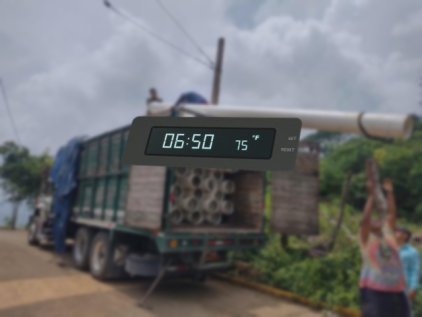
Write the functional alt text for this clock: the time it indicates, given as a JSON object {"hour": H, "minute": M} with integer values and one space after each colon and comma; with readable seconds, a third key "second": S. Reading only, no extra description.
{"hour": 6, "minute": 50}
